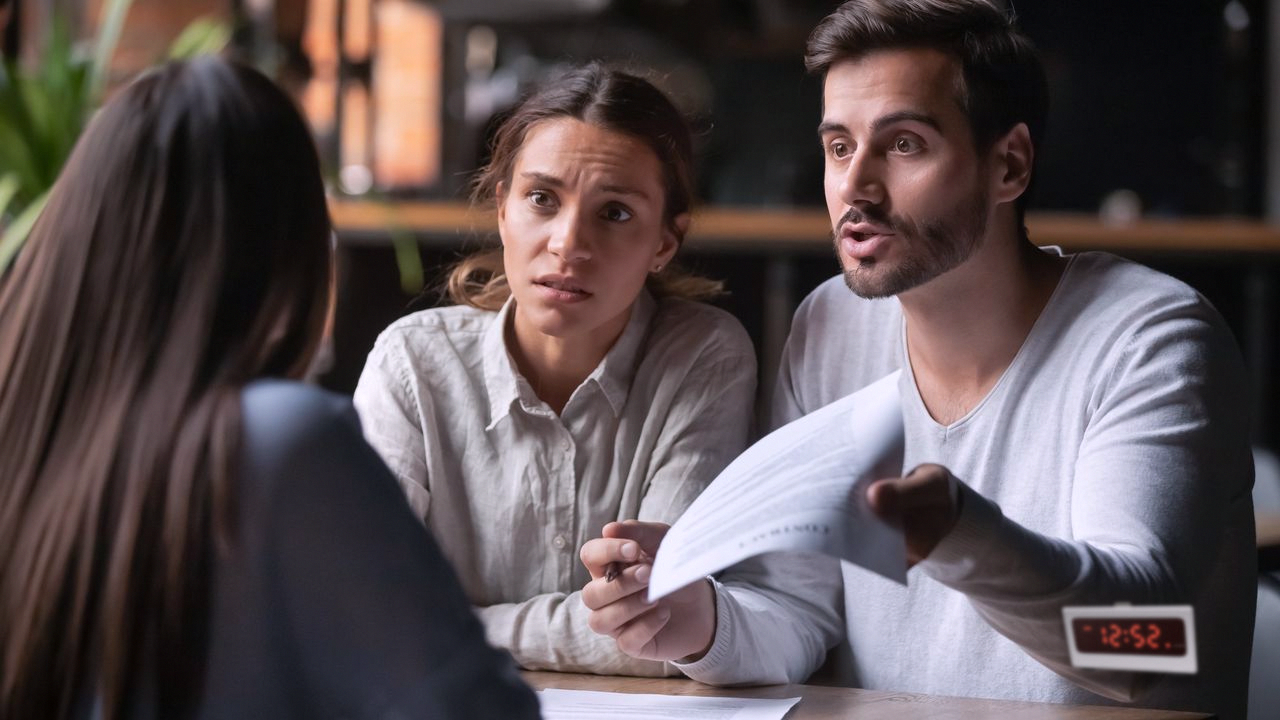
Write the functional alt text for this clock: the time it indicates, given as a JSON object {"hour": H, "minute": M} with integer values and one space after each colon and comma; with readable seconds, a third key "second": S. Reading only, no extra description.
{"hour": 12, "minute": 52}
